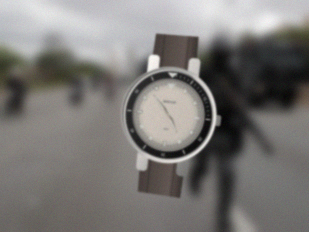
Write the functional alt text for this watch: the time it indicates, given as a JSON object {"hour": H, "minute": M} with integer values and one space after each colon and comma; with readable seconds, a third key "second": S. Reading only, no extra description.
{"hour": 4, "minute": 53}
